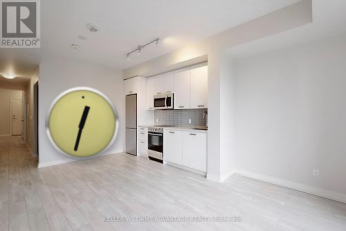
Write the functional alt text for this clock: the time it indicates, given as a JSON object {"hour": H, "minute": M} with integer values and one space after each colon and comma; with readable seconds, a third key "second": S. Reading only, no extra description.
{"hour": 12, "minute": 32}
